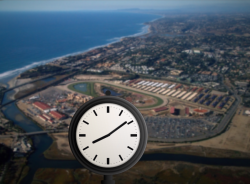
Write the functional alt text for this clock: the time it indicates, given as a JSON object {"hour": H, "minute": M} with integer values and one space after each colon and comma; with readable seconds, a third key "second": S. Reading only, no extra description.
{"hour": 8, "minute": 9}
